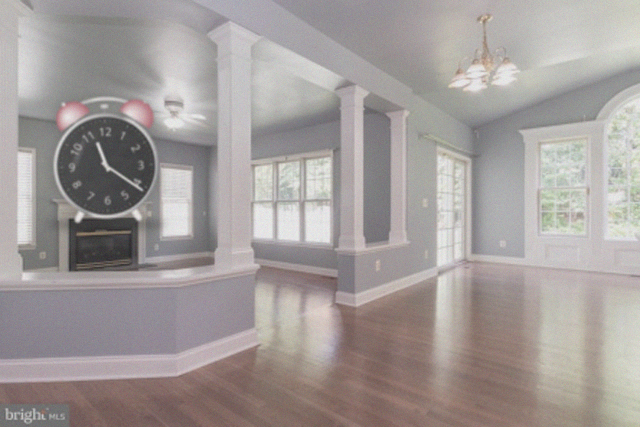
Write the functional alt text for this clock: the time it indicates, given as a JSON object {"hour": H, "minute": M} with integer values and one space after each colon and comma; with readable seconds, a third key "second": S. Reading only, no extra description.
{"hour": 11, "minute": 21}
